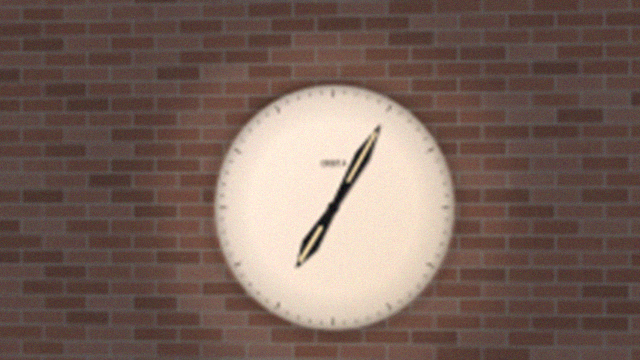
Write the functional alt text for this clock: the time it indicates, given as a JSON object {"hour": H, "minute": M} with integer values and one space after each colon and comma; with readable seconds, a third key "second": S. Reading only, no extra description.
{"hour": 7, "minute": 5}
